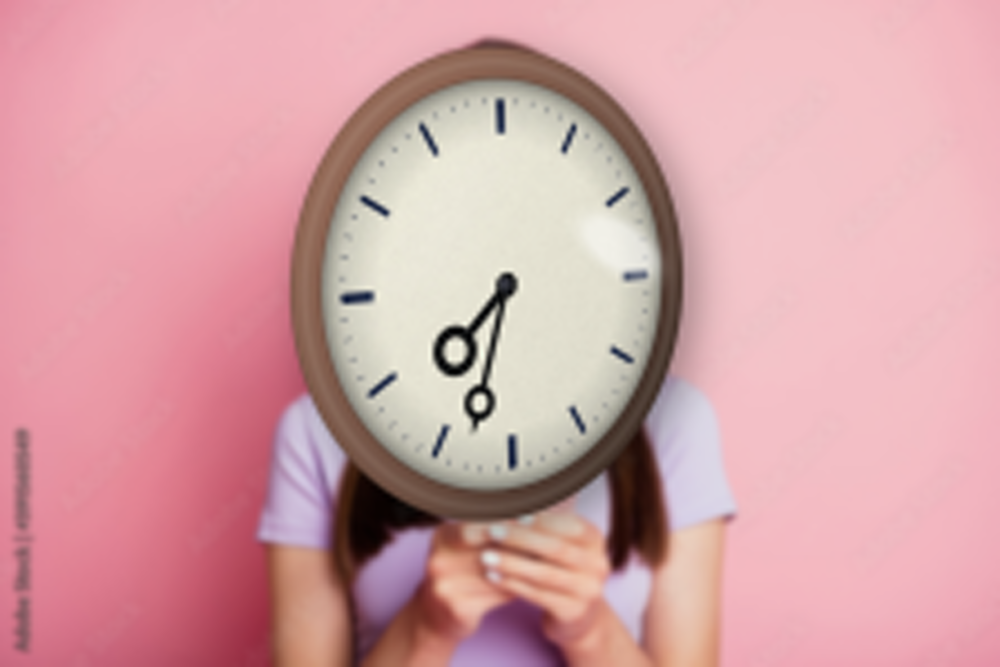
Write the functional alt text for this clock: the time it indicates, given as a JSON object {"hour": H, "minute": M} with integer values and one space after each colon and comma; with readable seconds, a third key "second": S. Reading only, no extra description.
{"hour": 7, "minute": 33}
